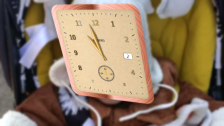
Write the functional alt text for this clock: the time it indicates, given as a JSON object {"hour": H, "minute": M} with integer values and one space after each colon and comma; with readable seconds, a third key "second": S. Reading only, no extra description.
{"hour": 10, "minute": 58}
